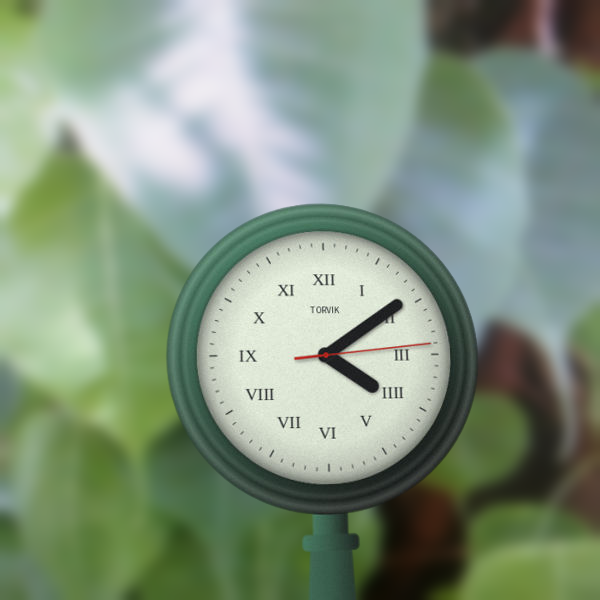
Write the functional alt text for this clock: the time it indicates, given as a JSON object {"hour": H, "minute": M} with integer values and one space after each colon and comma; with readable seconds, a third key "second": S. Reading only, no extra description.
{"hour": 4, "minute": 9, "second": 14}
